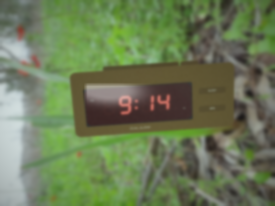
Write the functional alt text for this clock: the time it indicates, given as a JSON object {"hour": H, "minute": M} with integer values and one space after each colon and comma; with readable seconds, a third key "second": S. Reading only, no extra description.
{"hour": 9, "minute": 14}
